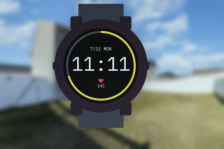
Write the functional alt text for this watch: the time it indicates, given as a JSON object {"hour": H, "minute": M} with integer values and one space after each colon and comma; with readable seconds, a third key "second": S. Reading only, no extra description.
{"hour": 11, "minute": 11}
